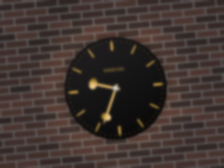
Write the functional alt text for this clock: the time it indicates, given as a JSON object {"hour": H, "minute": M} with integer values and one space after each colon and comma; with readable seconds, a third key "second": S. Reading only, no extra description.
{"hour": 9, "minute": 34}
